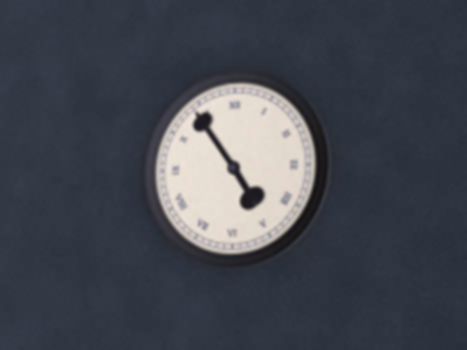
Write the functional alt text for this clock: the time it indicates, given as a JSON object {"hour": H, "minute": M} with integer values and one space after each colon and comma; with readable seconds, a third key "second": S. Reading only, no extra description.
{"hour": 4, "minute": 54}
